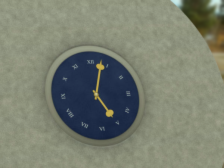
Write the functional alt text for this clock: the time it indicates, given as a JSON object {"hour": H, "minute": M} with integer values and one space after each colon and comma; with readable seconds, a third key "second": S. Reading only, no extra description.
{"hour": 5, "minute": 3}
